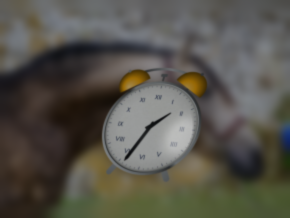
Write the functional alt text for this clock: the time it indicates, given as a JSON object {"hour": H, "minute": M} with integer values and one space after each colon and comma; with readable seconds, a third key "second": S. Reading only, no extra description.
{"hour": 1, "minute": 34}
